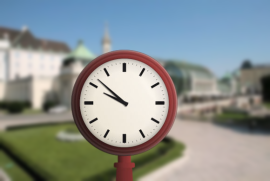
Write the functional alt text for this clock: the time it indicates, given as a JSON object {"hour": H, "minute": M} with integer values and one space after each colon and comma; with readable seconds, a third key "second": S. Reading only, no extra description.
{"hour": 9, "minute": 52}
